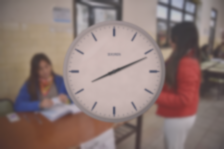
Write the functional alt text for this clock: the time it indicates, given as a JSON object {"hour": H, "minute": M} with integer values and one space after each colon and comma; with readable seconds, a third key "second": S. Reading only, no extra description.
{"hour": 8, "minute": 11}
